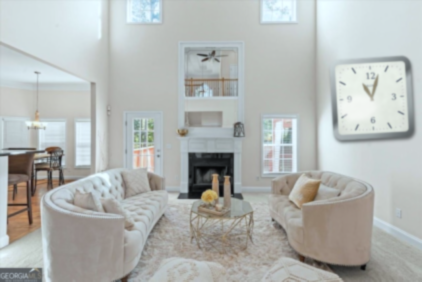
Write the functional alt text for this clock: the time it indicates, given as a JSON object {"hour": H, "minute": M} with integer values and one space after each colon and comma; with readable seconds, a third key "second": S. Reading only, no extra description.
{"hour": 11, "minute": 3}
